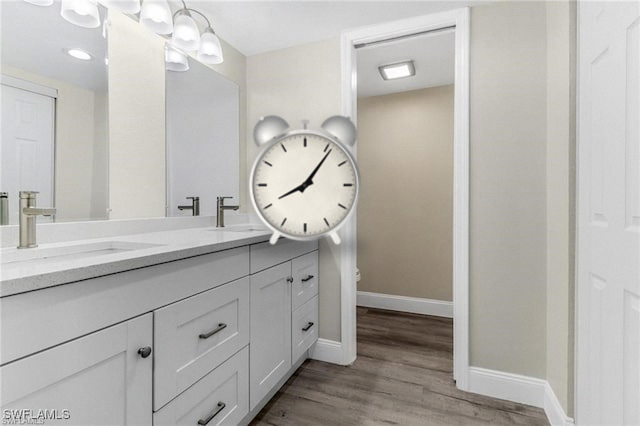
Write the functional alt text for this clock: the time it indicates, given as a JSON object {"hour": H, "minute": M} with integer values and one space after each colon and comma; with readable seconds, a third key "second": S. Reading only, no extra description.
{"hour": 8, "minute": 6}
